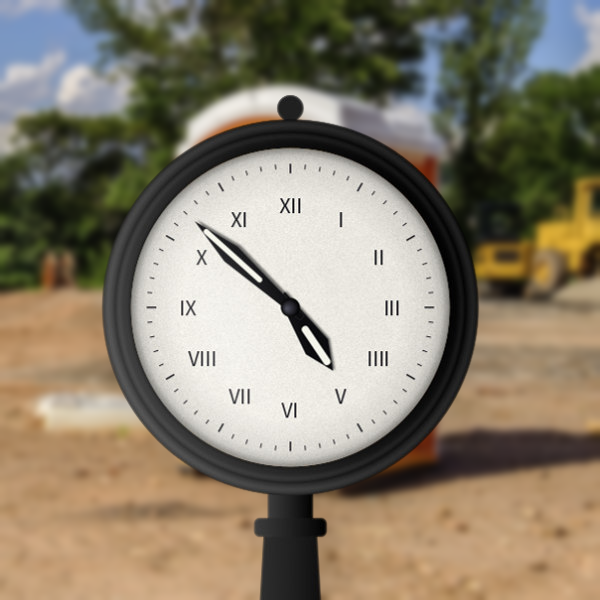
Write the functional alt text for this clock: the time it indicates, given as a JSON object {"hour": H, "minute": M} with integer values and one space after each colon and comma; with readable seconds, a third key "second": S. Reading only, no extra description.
{"hour": 4, "minute": 52}
